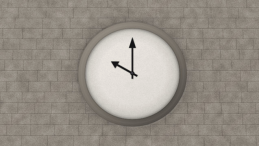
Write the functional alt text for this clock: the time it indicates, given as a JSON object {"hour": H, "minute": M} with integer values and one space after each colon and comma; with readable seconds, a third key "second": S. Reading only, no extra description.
{"hour": 10, "minute": 0}
